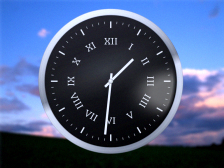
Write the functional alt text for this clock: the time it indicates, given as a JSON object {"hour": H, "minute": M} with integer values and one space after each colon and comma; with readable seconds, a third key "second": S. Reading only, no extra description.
{"hour": 1, "minute": 31}
